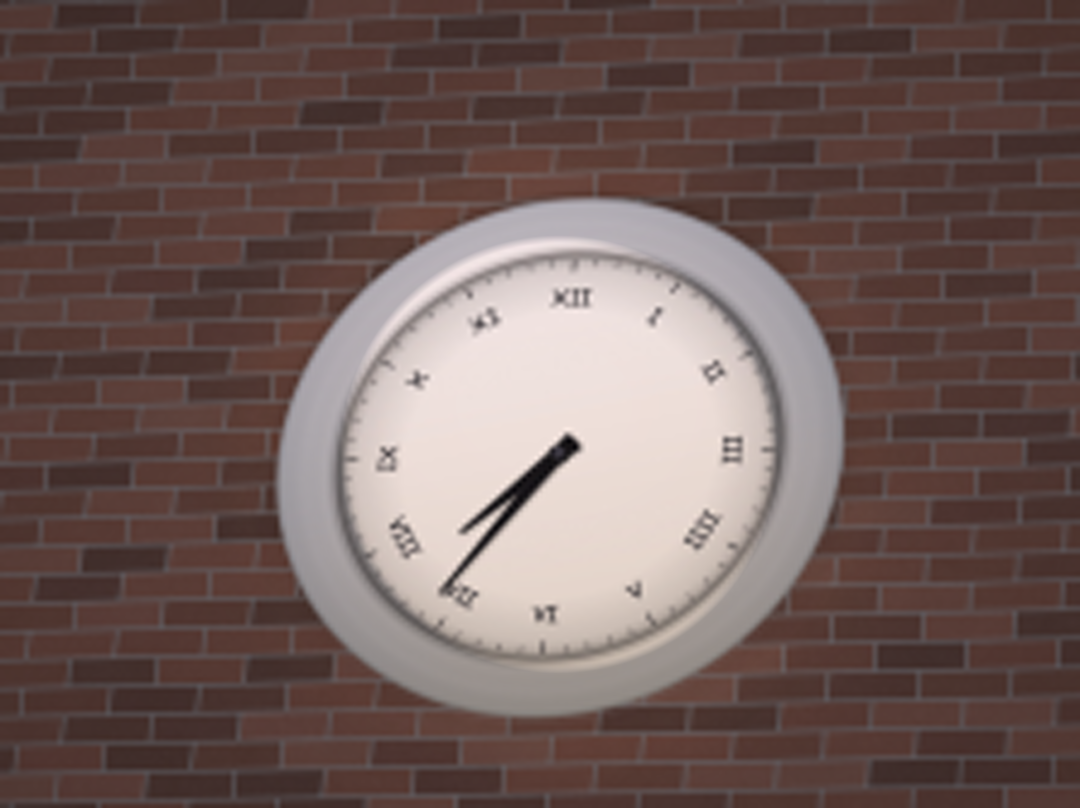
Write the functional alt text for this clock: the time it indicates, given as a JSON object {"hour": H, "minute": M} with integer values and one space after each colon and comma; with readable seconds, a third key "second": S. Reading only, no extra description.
{"hour": 7, "minute": 36}
